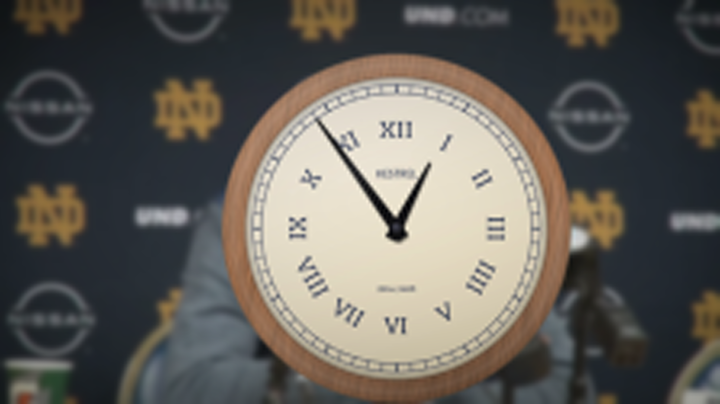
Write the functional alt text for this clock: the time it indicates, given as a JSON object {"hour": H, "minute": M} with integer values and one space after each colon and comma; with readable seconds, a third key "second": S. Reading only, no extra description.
{"hour": 12, "minute": 54}
